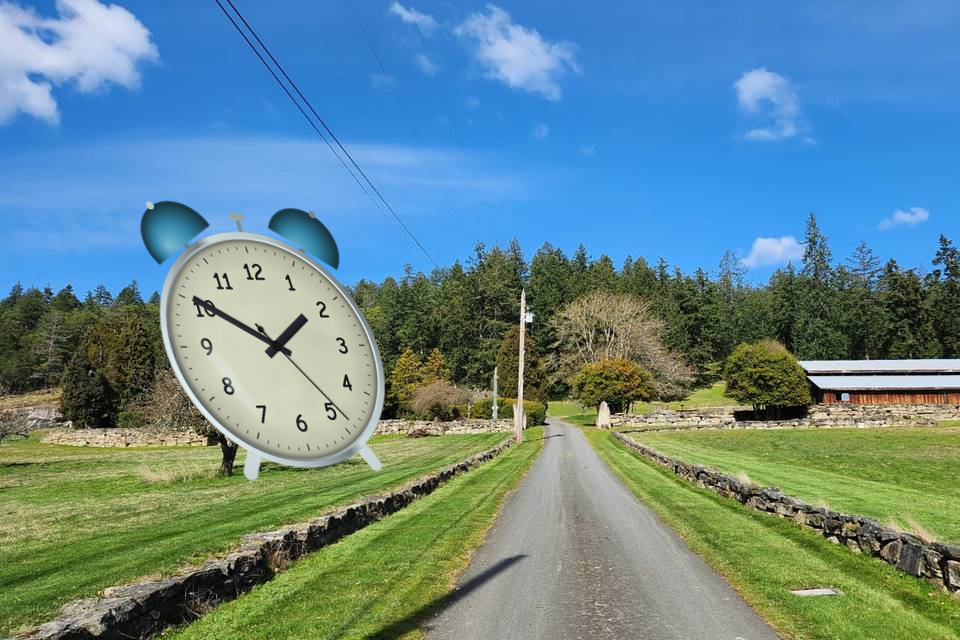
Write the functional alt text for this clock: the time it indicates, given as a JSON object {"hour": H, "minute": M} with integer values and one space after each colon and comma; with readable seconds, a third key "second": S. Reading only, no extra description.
{"hour": 1, "minute": 50, "second": 24}
